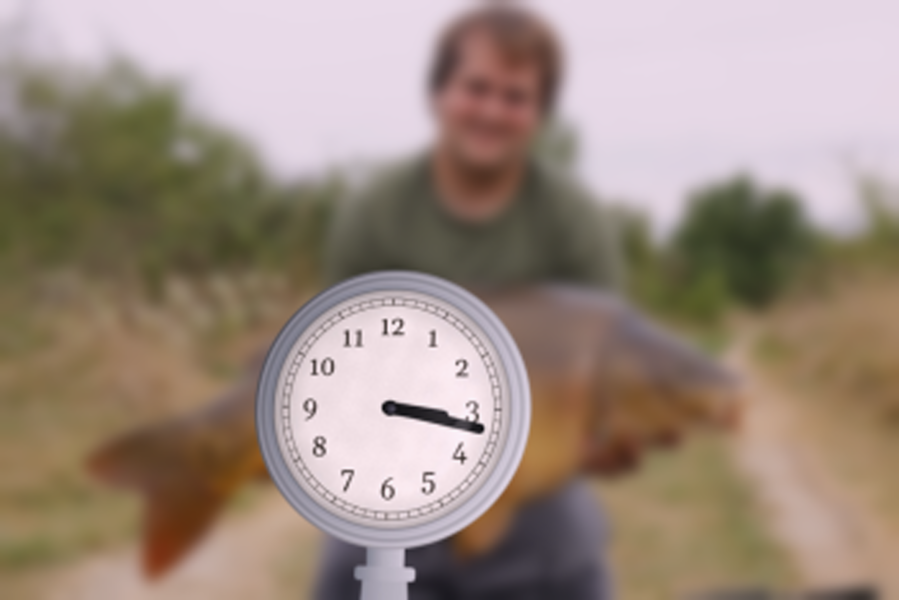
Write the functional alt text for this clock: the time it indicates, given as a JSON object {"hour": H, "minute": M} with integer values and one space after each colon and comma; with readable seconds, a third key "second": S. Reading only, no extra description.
{"hour": 3, "minute": 17}
